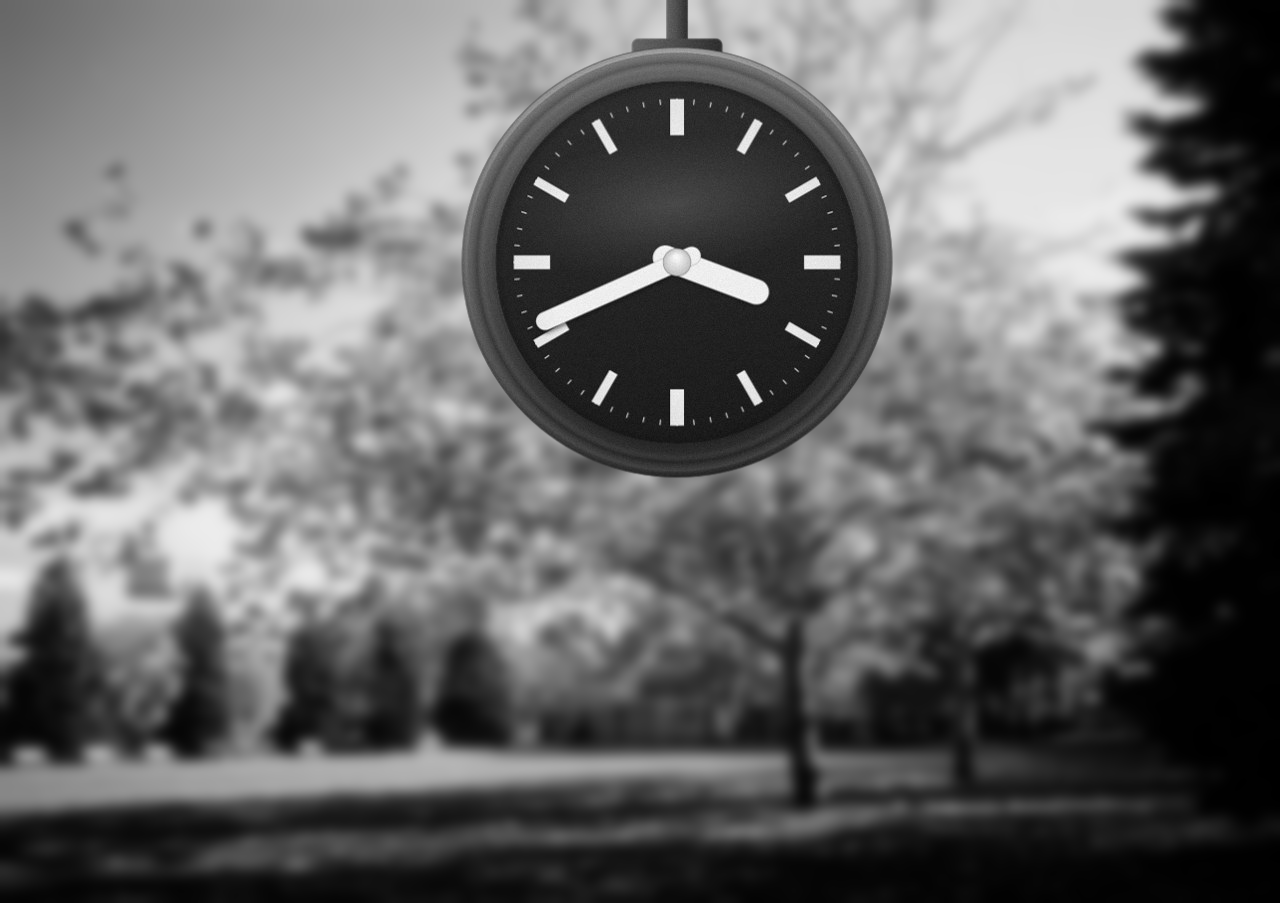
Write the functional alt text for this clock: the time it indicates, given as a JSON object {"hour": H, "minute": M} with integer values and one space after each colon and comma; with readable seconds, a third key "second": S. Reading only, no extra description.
{"hour": 3, "minute": 41}
